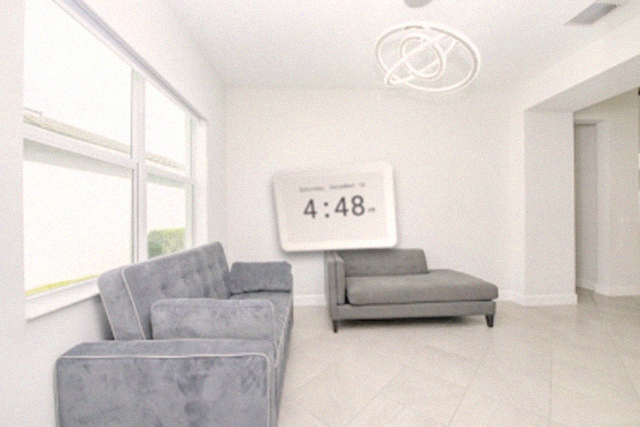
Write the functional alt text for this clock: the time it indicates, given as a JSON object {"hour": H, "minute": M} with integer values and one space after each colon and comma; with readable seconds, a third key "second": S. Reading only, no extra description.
{"hour": 4, "minute": 48}
